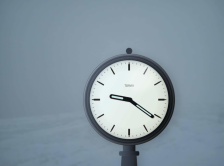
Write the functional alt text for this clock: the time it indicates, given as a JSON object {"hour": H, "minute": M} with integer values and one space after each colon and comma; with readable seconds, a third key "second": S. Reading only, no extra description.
{"hour": 9, "minute": 21}
